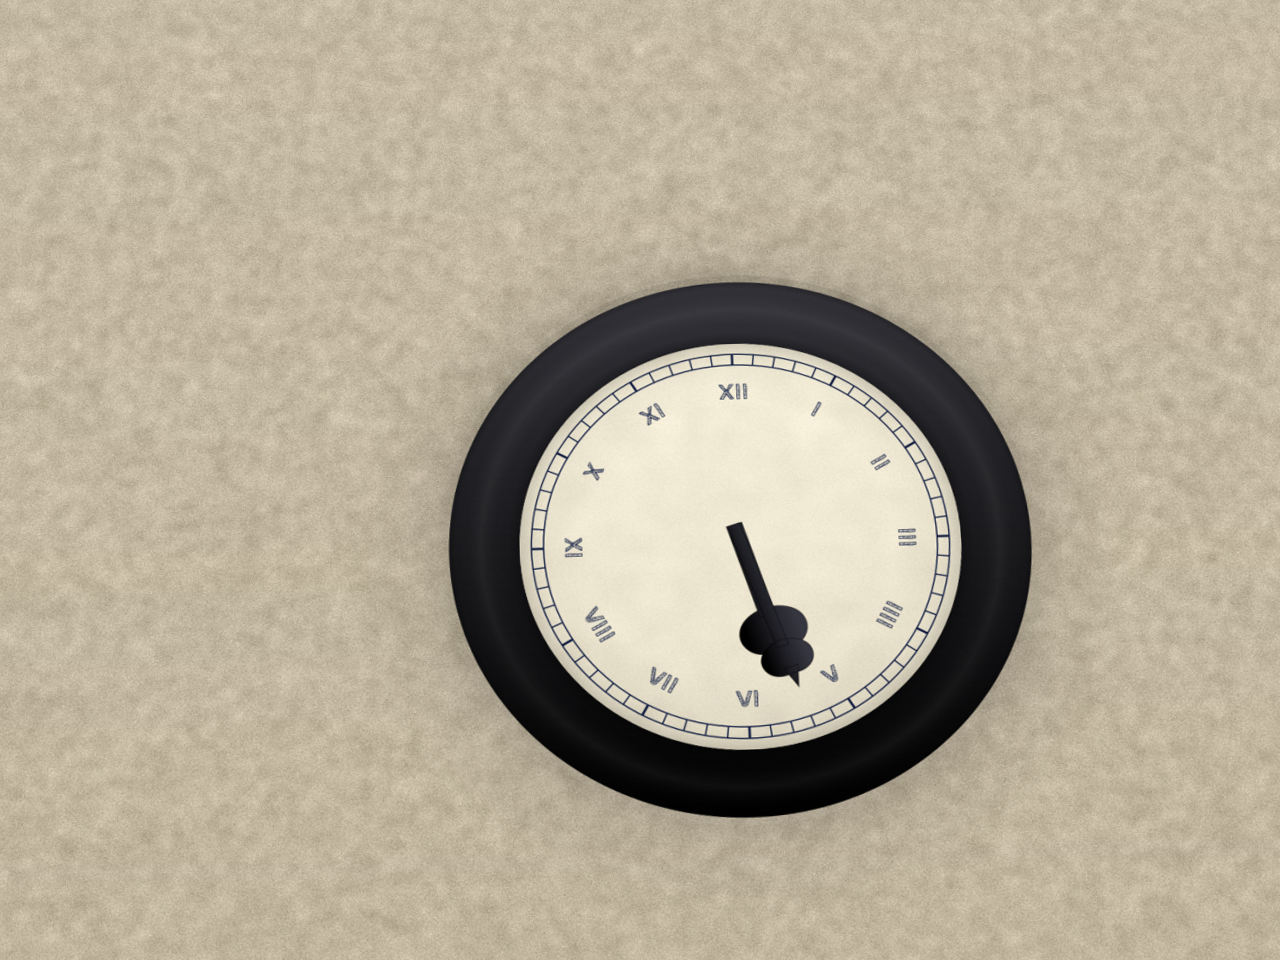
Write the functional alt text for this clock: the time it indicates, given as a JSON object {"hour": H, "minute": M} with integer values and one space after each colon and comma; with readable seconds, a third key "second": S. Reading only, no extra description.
{"hour": 5, "minute": 27}
